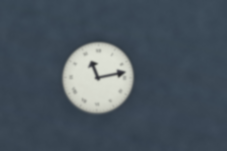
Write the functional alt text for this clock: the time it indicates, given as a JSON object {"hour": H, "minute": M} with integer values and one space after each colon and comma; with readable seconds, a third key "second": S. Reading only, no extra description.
{"hour": 11, "minute": 13}
